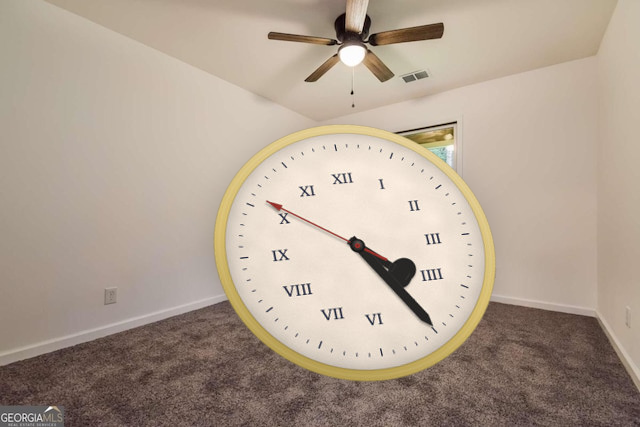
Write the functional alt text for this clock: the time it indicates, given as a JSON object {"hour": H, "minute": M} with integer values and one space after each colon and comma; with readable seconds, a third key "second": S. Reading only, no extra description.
{"hour": 4, "minute": 24, "second": 51}
